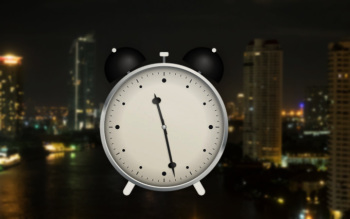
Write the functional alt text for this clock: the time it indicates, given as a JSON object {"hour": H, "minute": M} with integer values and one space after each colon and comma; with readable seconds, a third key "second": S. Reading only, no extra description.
{"hour": 11, "minute": 28}
